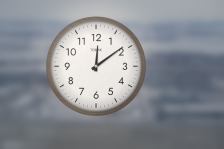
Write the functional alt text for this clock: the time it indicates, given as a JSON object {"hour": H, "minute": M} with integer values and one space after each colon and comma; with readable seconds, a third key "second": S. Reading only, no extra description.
{"hour": 12, "minute": 9}
